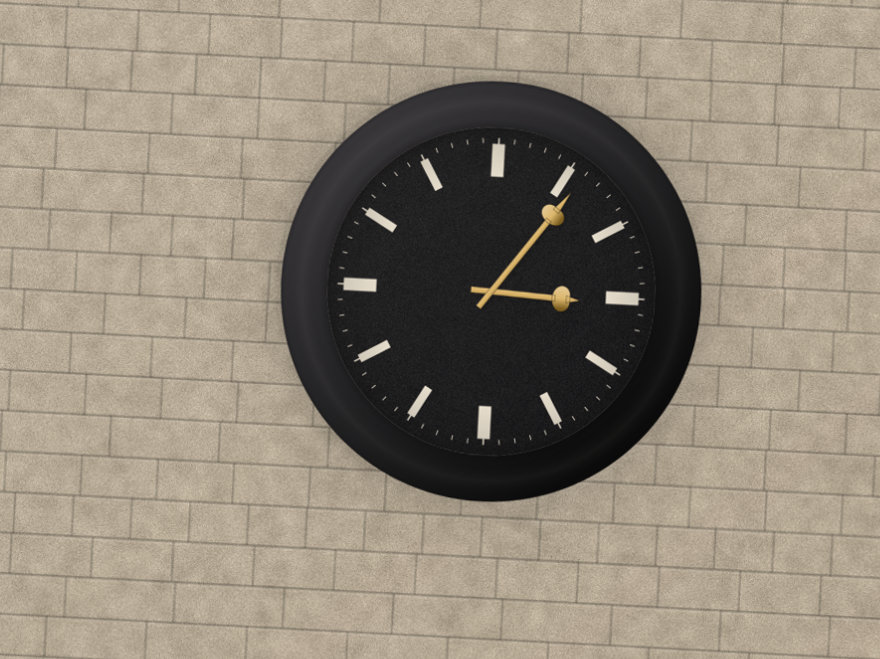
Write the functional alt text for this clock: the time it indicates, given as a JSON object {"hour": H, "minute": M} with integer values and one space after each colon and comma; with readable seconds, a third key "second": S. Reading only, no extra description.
{"hour": 3, "minute": 6}
